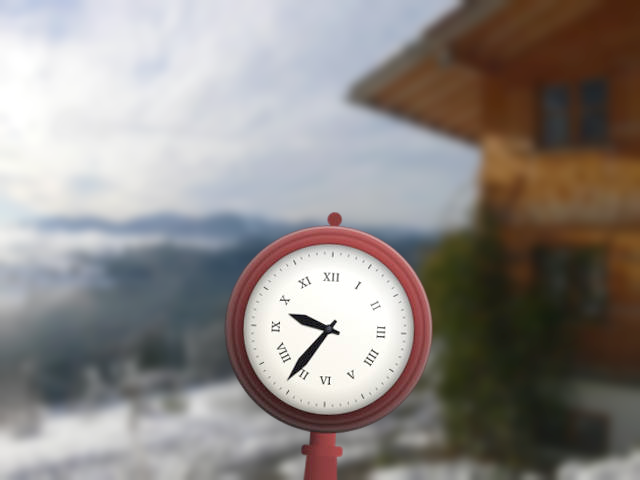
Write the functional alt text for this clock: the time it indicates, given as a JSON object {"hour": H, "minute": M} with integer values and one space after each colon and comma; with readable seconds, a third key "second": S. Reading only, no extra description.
{"hour": 9, "minute": 36}
